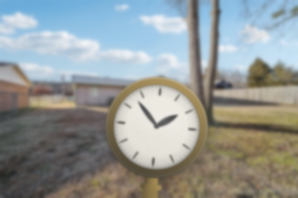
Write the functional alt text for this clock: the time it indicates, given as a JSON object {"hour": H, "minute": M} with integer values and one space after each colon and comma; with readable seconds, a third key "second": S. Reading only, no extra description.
{"hour": 1, "minute": 53}
